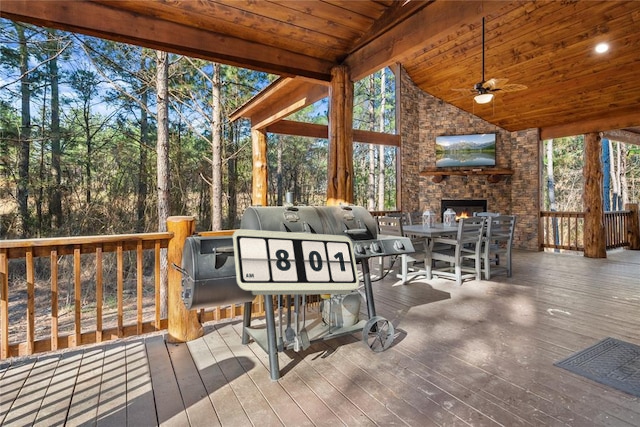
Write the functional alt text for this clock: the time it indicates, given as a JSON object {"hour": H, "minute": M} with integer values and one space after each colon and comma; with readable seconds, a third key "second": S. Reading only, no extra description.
{"hour": 8, "minute": 1}
